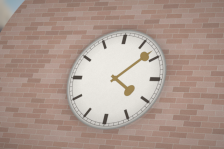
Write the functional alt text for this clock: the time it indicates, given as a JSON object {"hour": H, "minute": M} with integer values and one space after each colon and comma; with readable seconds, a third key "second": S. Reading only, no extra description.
{"hour": 4, "minute": 8}
